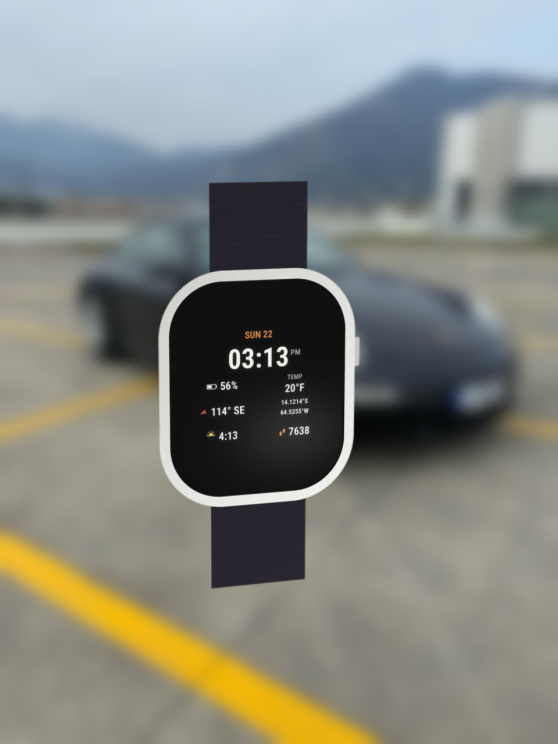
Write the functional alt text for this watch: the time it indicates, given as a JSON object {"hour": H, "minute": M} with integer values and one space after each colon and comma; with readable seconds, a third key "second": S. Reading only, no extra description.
{"hour": 3, "minute": 13}
